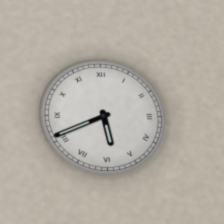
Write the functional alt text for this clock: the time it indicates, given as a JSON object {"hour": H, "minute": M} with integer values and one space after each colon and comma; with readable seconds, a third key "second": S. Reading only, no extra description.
{"hour": 5, "minute": 41}
